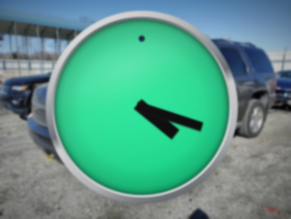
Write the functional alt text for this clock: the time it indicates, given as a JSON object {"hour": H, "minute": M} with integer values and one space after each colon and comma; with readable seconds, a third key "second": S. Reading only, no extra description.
{"hour": 4, "minute": 18}
